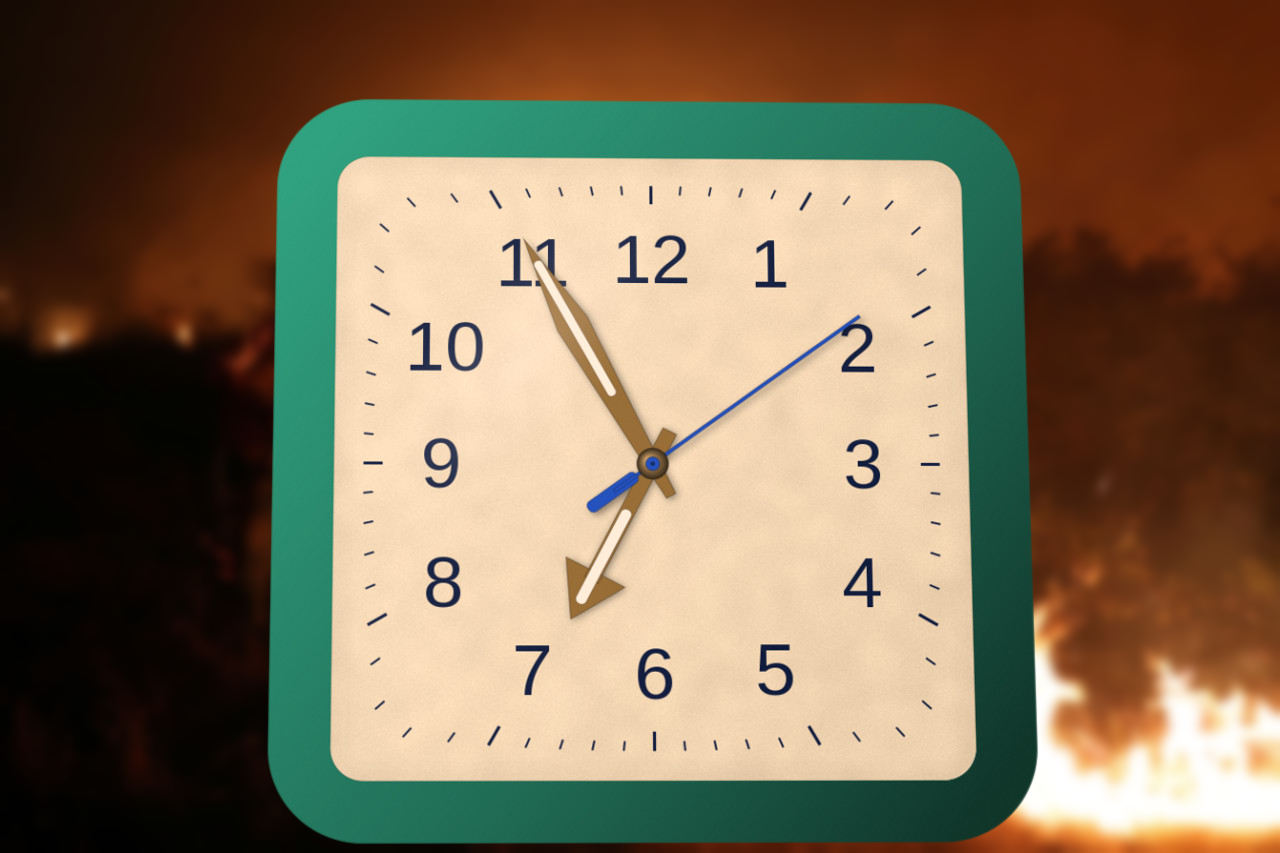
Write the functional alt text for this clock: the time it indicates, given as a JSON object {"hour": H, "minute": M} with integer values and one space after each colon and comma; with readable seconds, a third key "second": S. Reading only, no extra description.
{"hour": 6, "minute": 55, "second": 9}
